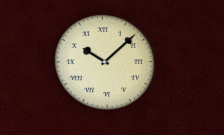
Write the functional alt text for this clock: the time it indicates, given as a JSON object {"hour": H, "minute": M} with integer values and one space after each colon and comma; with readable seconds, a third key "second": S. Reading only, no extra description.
{"hour": 10, "minute": 8}
